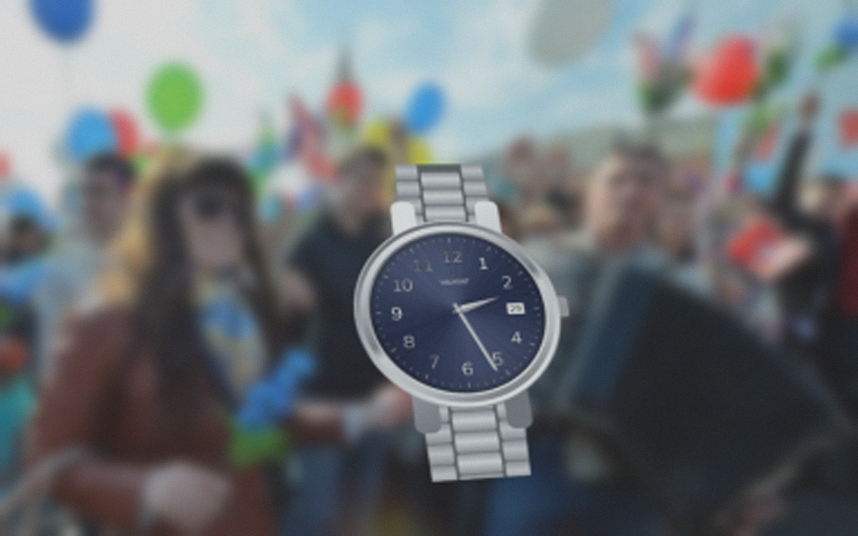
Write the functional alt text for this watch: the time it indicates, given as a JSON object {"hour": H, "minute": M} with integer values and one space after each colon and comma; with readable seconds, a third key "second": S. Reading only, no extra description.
{"hour": 2, "minute": 26}
